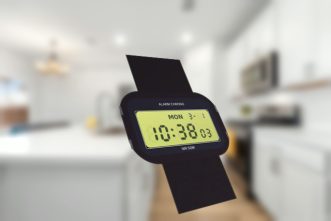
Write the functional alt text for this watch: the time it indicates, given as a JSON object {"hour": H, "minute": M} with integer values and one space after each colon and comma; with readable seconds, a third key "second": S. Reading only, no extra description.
{"hour": 10, "minute": 38, "second": 3}
